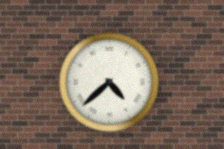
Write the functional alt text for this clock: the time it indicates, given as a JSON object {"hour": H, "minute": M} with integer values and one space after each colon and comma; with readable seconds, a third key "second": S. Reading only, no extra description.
{"hour": 4, "minute": 38}
